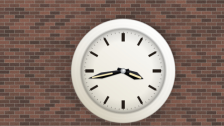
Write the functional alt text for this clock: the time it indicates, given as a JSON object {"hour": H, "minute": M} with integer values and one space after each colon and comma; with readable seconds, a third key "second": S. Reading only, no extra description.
{"hour": 3, "minute": 43}
